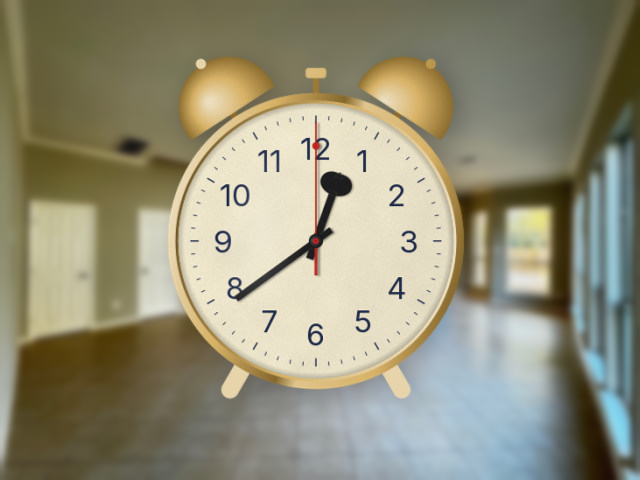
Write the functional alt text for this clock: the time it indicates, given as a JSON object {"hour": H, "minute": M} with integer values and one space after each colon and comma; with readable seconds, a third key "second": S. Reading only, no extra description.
{"hour": 12, "minute": 39, "second": 0}
